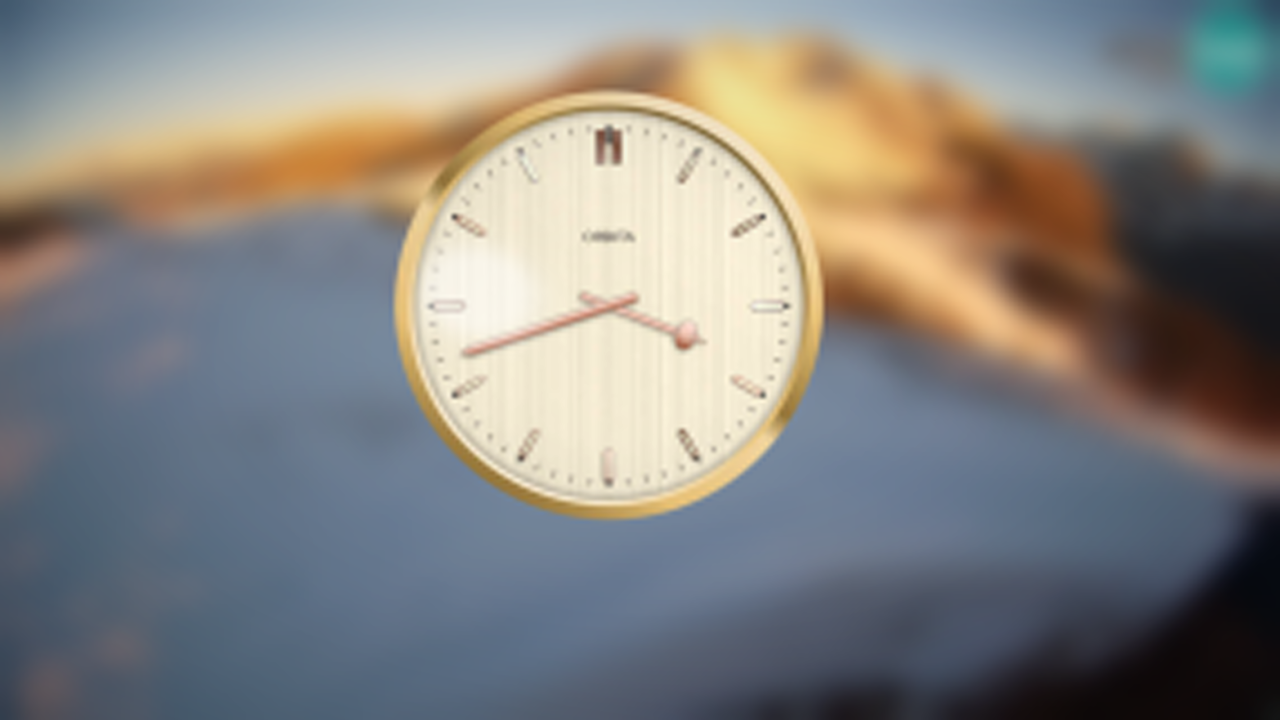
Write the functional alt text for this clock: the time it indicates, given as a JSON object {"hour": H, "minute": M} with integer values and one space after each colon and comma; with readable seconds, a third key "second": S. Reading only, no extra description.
{"hour": 3, "minute": 42}
